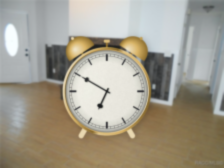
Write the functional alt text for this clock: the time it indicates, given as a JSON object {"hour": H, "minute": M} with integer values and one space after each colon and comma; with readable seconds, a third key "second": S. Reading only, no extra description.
{"hour": 6, "minute": 50}
